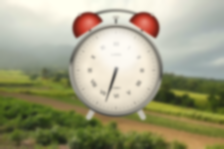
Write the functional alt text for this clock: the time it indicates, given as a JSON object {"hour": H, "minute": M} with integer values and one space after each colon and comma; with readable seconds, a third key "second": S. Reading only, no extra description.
{"hour": 6, "minute": 33}
